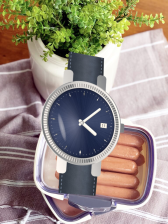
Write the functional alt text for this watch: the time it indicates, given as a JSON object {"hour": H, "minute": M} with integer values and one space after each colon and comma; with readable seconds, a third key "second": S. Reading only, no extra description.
{"hour": 4, "minute": 8}
